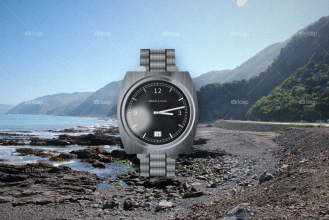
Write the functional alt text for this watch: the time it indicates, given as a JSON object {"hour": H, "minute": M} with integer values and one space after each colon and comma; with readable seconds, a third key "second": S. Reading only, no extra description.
{"hour": 3, "minute": 13}
